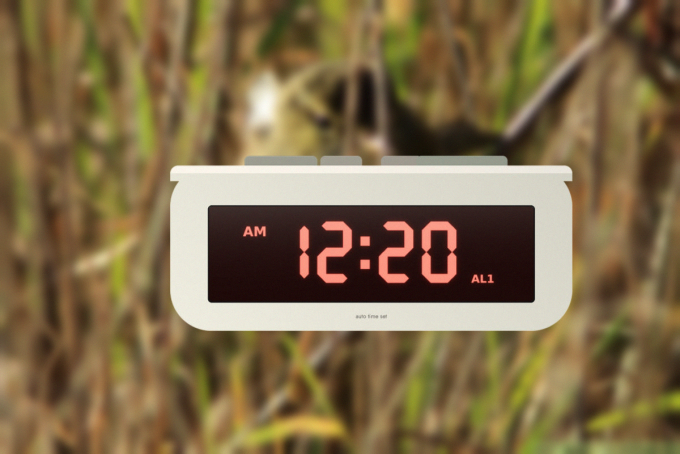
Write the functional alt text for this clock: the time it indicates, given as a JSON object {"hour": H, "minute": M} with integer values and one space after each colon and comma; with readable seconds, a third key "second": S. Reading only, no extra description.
{"hour": 12, "minute": 20}
